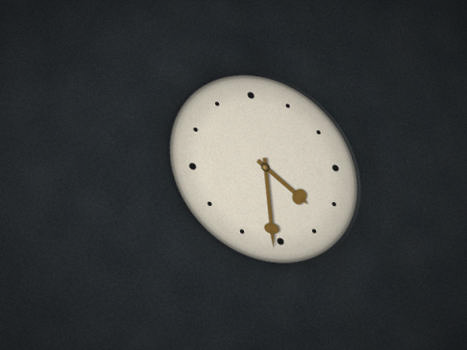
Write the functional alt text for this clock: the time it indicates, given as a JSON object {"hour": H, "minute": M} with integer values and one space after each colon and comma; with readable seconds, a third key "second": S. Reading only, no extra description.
{"hour": 4, "minute": 31}
